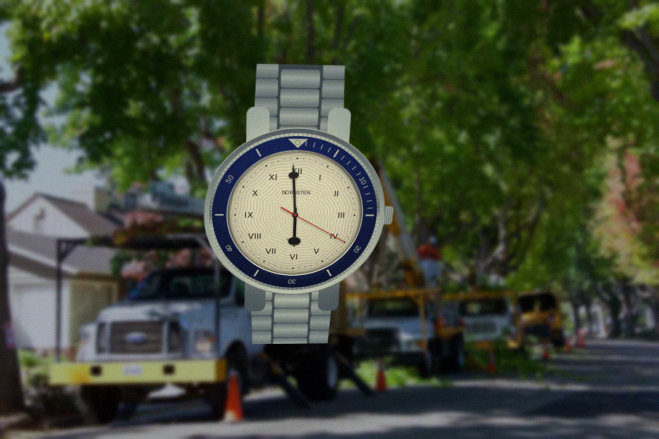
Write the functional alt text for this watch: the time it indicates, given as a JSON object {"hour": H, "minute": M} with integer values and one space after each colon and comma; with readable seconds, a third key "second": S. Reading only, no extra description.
{"hour": 5, "minute": 59, "second": 20}
